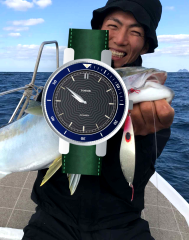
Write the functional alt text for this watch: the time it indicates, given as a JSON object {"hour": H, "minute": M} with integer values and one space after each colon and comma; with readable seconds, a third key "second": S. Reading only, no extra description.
{"hour": 9, "minute": 51}
